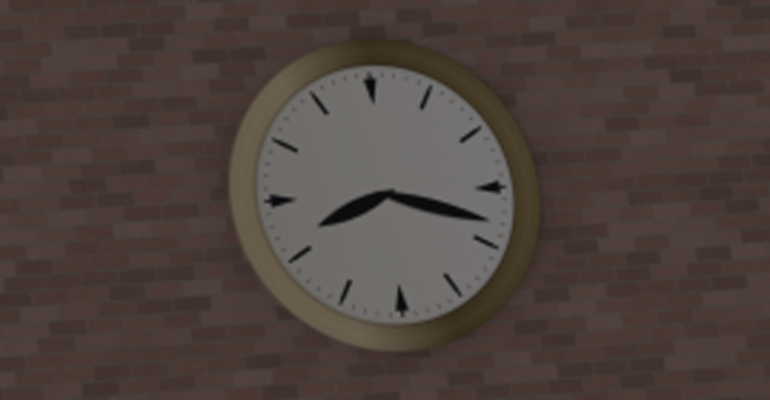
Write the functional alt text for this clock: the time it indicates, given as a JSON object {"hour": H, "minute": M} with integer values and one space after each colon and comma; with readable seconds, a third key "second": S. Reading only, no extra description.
{"hour": 8, "minute": 18}
